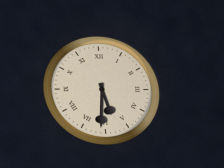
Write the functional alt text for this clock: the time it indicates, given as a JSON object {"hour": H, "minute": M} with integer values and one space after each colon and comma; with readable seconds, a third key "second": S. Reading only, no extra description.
{"hour": 5, "minute": 31}
